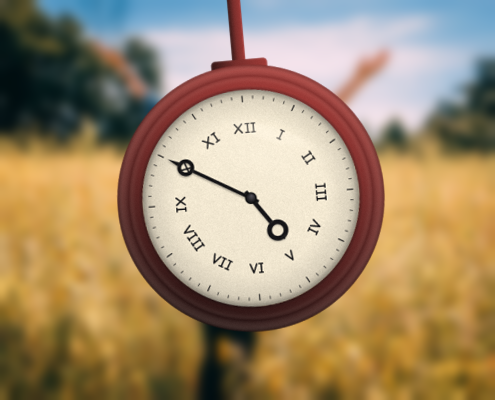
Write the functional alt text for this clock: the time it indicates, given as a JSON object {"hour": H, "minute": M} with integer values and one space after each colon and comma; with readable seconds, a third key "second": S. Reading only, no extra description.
{"hour": 4, "minute": 50}
